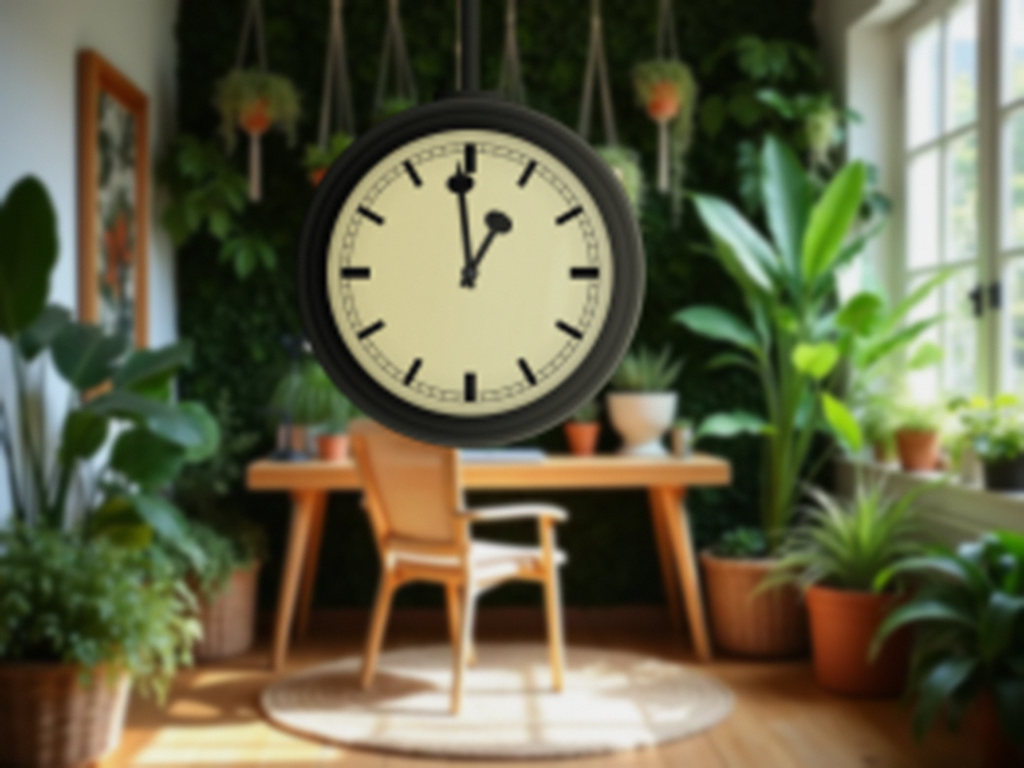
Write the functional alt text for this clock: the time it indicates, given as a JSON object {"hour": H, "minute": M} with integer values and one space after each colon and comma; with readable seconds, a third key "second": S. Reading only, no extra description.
{"hour": 12, "minute": 59}
